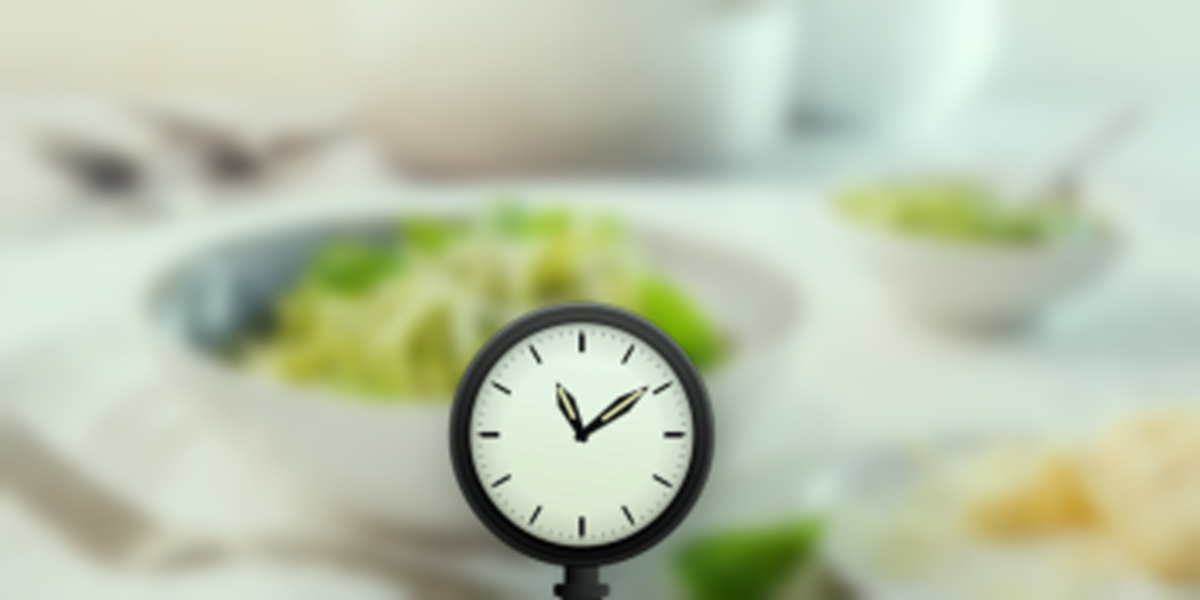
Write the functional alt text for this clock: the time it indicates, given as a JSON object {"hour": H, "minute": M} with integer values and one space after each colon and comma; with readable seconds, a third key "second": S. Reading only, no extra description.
{"hour": 11, "minute": 9}
